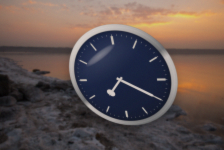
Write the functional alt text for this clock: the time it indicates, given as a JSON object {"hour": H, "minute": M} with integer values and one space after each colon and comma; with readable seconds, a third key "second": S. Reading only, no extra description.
{"hour": 7, "minute": 20}
